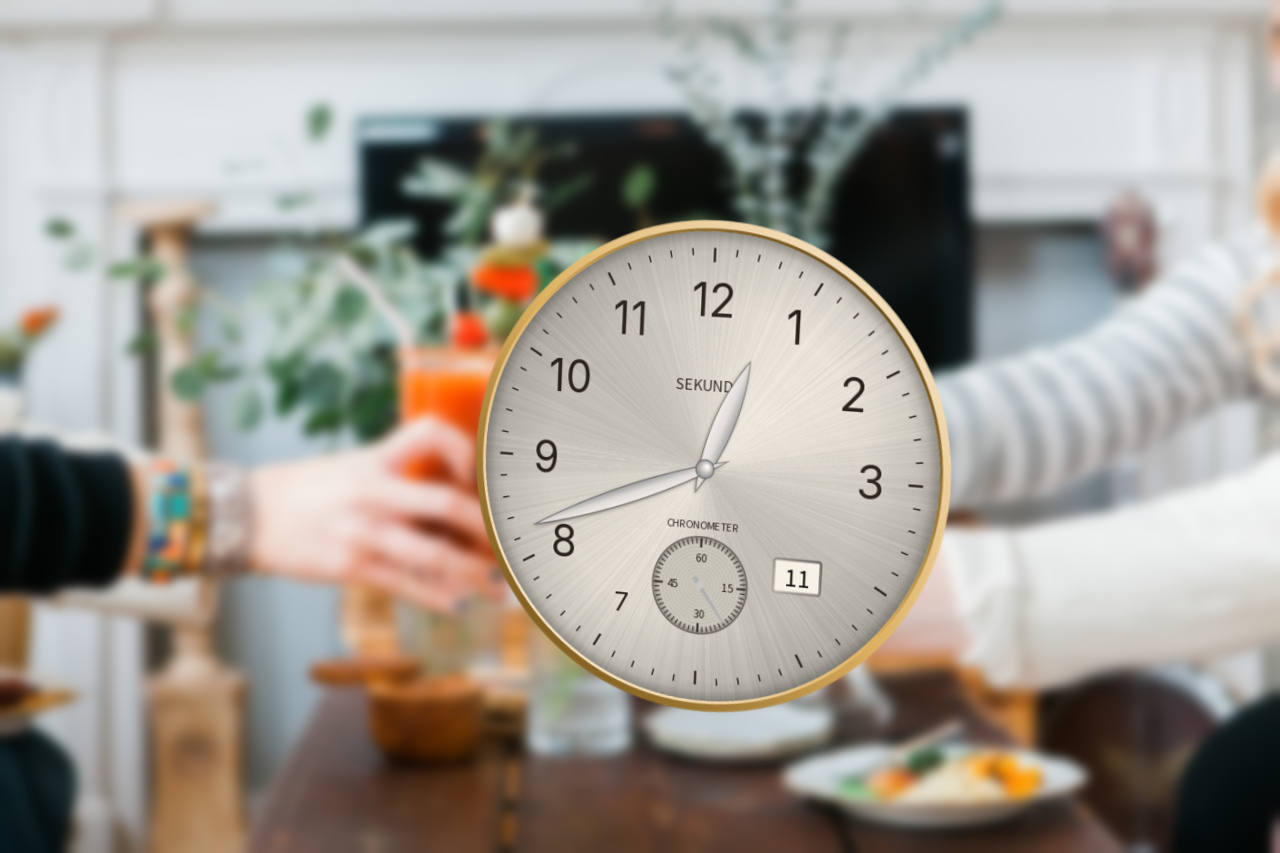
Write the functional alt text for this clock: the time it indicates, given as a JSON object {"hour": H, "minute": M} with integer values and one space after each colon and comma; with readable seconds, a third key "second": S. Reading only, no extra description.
{"hour": 12, "minute": 41, "second": 24}
